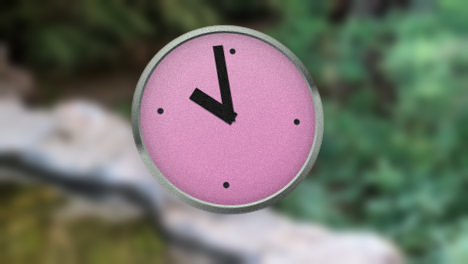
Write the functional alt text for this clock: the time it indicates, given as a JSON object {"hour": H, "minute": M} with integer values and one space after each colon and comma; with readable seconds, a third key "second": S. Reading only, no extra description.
{"hour": 9, "minute": 58}
